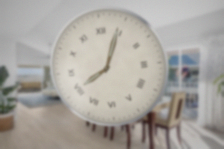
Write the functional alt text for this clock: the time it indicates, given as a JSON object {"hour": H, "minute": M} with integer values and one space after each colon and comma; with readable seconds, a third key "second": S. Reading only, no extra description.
{"hour": 8, "minute": 4}
